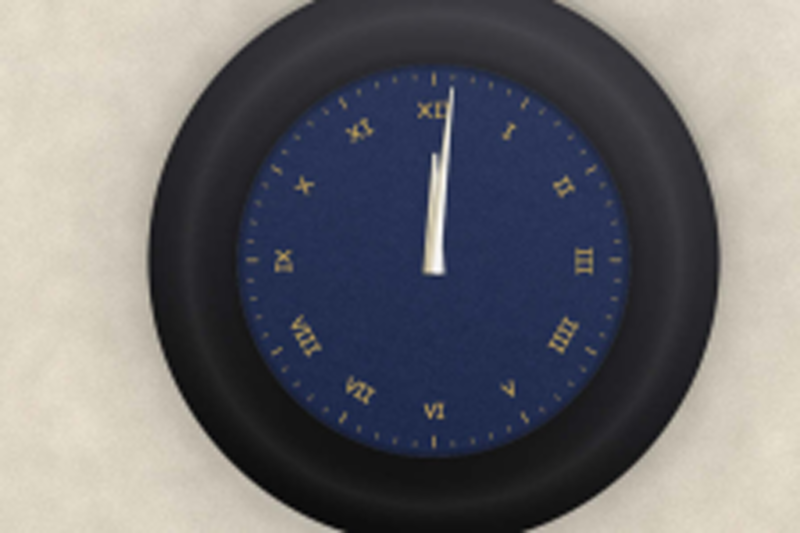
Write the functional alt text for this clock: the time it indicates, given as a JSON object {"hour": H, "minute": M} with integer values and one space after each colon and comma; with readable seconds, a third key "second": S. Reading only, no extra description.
{"hour": 12, "minute": 1}
